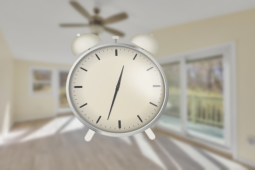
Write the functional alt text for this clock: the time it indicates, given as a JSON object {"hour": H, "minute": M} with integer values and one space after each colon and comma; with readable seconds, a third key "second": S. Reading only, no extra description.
{"hour": 12, "minute": 33}
